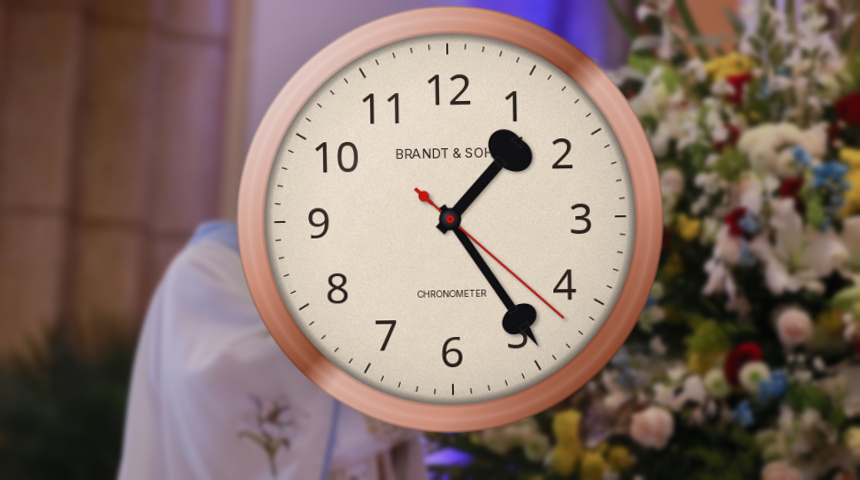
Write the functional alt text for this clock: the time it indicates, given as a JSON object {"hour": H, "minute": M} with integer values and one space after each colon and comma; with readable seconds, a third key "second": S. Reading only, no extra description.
{"hour": 1, "minute": 24, "second": 22}
